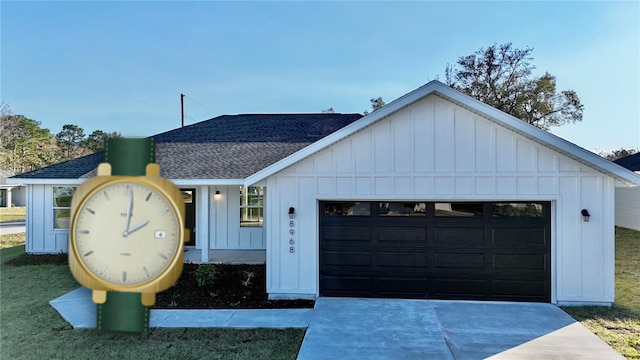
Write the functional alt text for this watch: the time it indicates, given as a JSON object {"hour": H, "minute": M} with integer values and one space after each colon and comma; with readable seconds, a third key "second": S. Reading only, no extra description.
{"hour": 2, "minute": 1}
